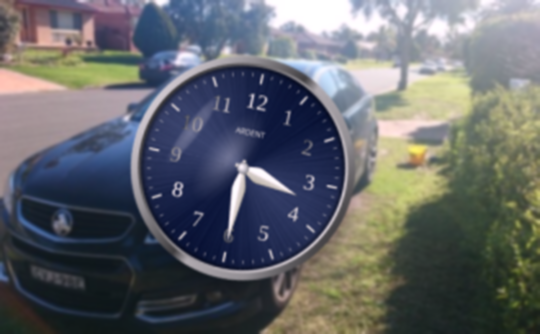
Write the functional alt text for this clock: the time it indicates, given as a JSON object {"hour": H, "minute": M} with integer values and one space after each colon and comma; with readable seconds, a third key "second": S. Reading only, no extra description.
{"hour": 3, "minute": 30}
